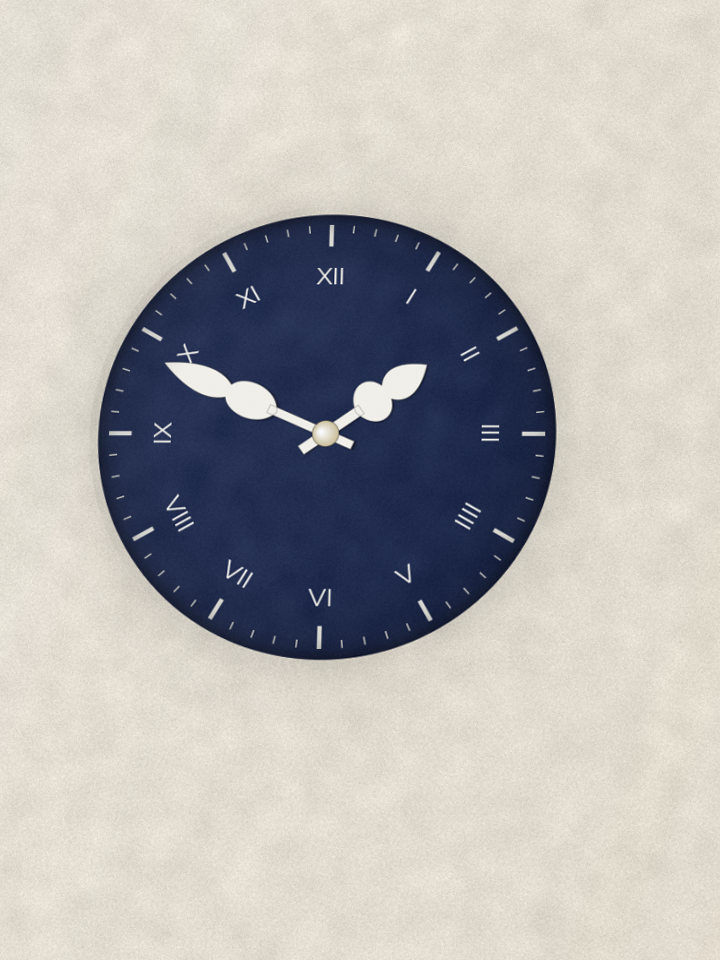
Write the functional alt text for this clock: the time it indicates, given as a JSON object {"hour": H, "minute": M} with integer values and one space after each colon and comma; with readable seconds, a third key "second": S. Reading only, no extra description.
{"hour": 1, "minute": 49}
